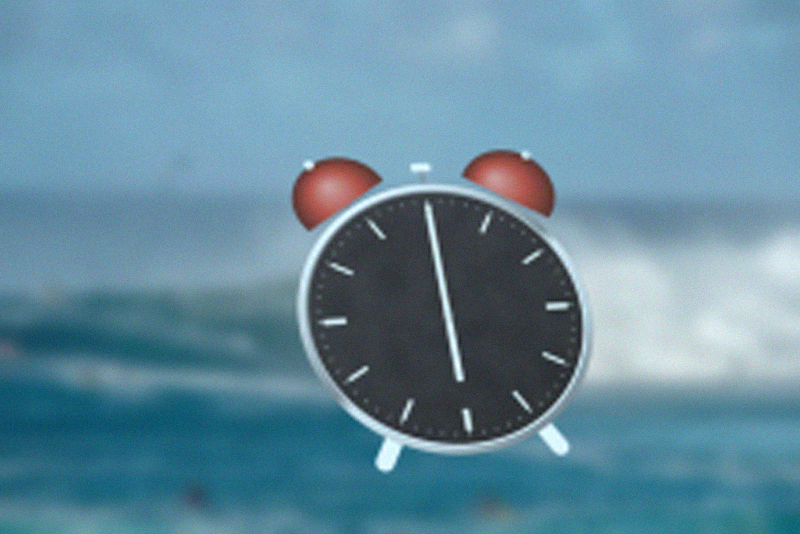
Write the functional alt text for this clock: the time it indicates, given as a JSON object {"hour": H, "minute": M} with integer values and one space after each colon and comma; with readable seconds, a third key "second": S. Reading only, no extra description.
{"hour": 6, "minute": 0}
